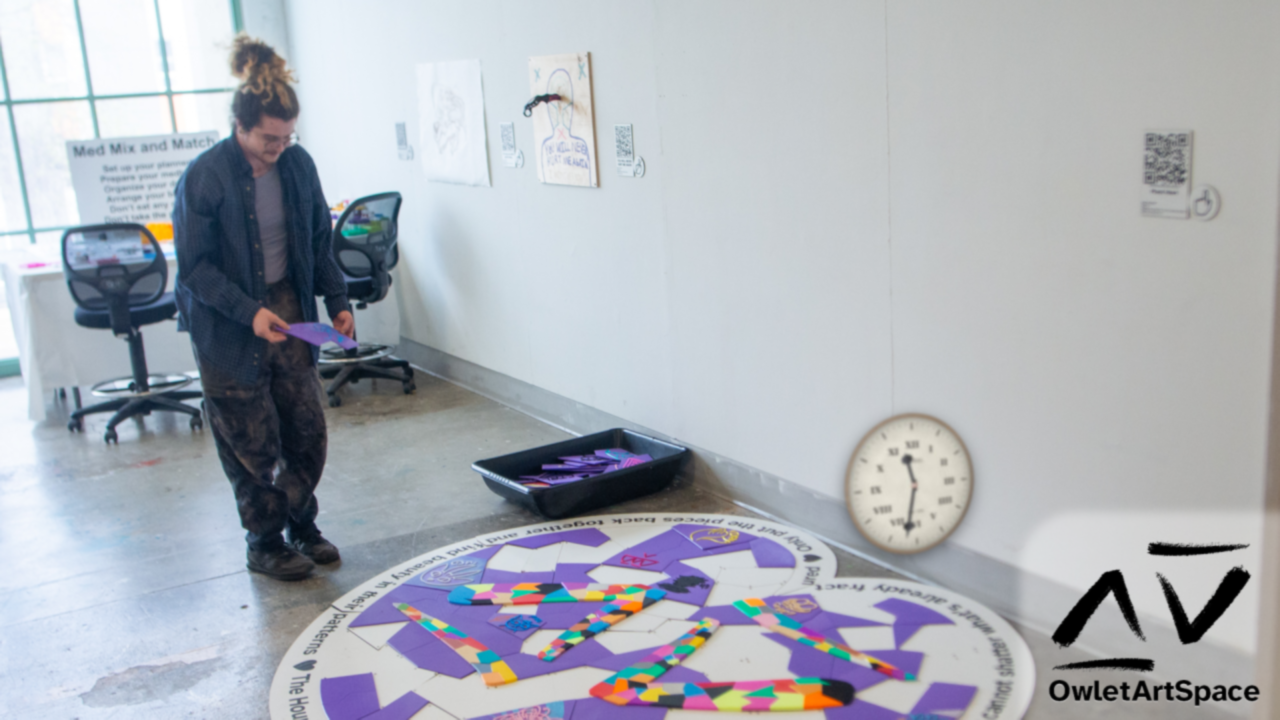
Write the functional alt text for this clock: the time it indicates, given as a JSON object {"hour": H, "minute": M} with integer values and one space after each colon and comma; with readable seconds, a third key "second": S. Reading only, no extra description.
{"hour": 11, "minute": 32}
